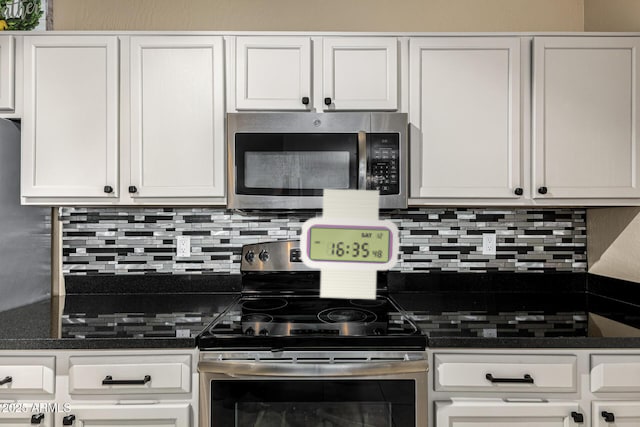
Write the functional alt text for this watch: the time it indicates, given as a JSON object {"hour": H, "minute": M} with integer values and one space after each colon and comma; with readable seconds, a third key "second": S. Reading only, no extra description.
{"hour": 16, "minute": 35}
